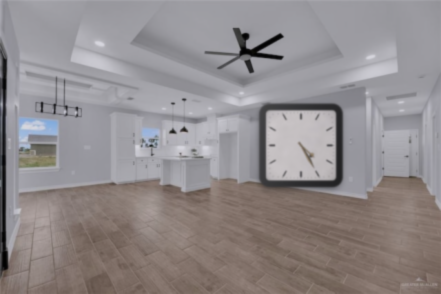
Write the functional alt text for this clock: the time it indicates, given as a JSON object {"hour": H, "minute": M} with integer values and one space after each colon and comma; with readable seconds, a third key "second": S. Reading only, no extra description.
{"hour": 4, "minute": 25}
